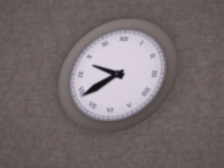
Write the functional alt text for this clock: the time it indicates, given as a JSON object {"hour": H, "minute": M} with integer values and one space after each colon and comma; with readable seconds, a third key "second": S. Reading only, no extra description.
{"hour": 9, "minute": 39}
